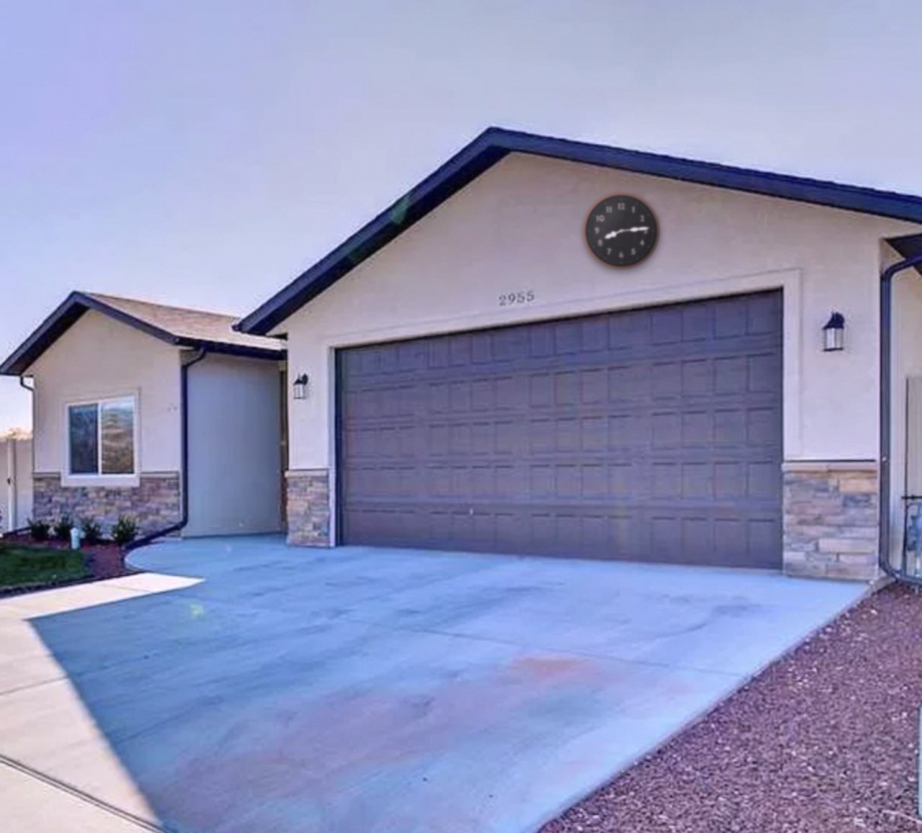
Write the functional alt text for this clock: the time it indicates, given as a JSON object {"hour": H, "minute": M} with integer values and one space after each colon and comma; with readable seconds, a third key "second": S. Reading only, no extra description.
{"hour": 8, "minute": 14}
